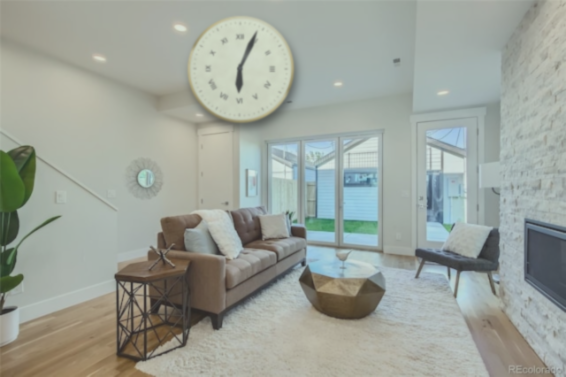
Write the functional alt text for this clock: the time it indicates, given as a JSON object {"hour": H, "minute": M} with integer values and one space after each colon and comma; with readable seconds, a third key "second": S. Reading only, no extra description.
{"hour": 6, "minute": 4}
